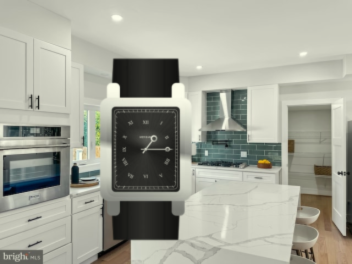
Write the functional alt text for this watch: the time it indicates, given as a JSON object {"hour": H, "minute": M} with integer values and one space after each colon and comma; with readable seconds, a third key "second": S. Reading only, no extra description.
{"hour": 1, "minute": 15}
